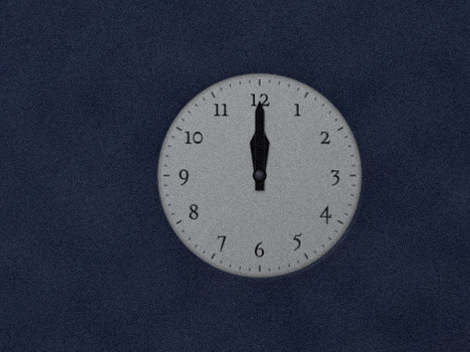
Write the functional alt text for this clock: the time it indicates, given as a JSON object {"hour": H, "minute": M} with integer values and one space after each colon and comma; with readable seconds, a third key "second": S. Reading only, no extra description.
{"hour": 12, "minute": 0}
